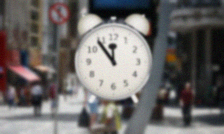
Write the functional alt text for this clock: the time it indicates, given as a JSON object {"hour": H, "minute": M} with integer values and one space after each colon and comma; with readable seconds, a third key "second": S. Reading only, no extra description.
{"hour": 11, "minute": 54}
